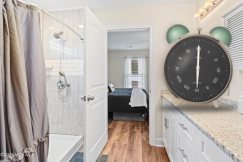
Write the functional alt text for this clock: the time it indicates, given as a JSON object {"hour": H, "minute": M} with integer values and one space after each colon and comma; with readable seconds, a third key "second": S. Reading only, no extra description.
{"hour": 6, "minute": 0}
